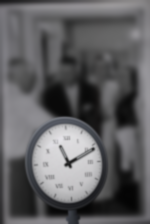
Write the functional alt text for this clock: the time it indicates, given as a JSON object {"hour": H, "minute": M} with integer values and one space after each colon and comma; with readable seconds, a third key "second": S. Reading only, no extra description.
{"hour": 11, "minute": 11}
